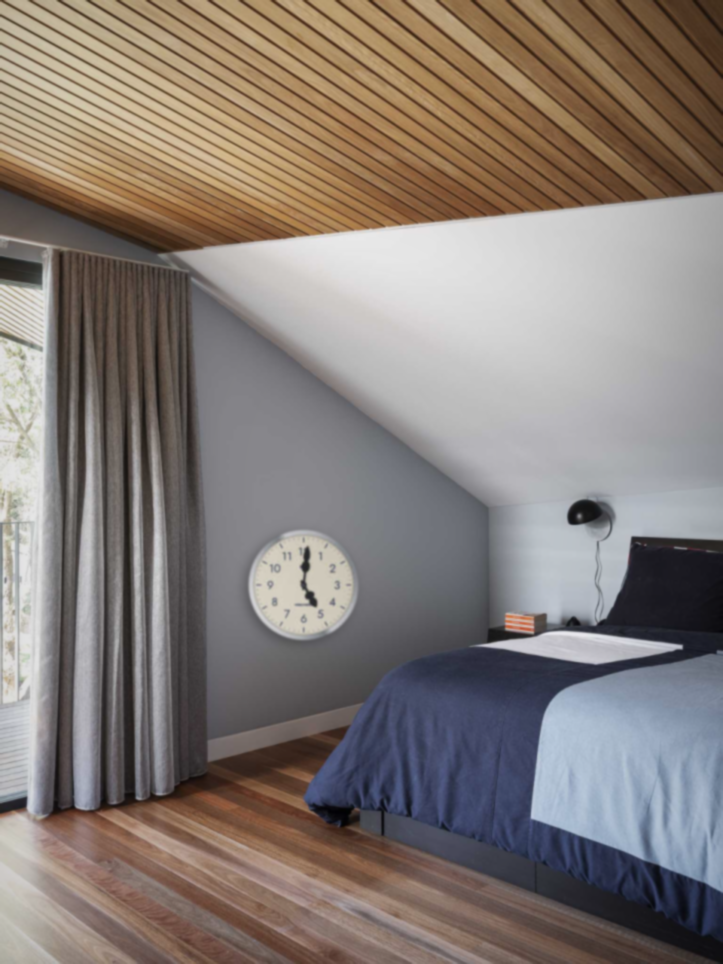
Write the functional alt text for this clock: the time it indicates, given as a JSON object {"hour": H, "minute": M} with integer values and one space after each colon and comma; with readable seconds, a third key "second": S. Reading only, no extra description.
{"hour": 5, "minute": 1}
